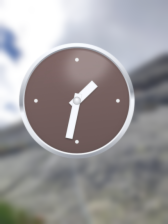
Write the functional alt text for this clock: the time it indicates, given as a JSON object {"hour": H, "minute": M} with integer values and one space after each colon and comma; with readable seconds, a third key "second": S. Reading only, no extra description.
{"hour": 1, "minute": 32}
